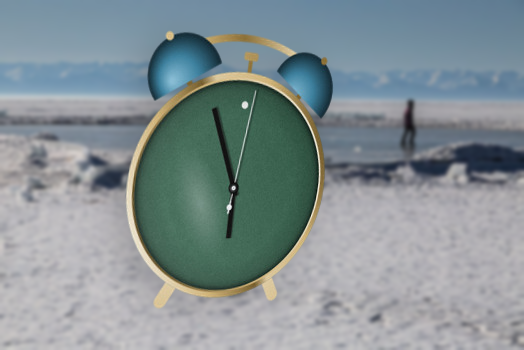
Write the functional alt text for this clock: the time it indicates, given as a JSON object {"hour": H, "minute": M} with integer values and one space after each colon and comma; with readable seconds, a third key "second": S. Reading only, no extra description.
{"hour": 5, "minute": 56, "second": 1}
